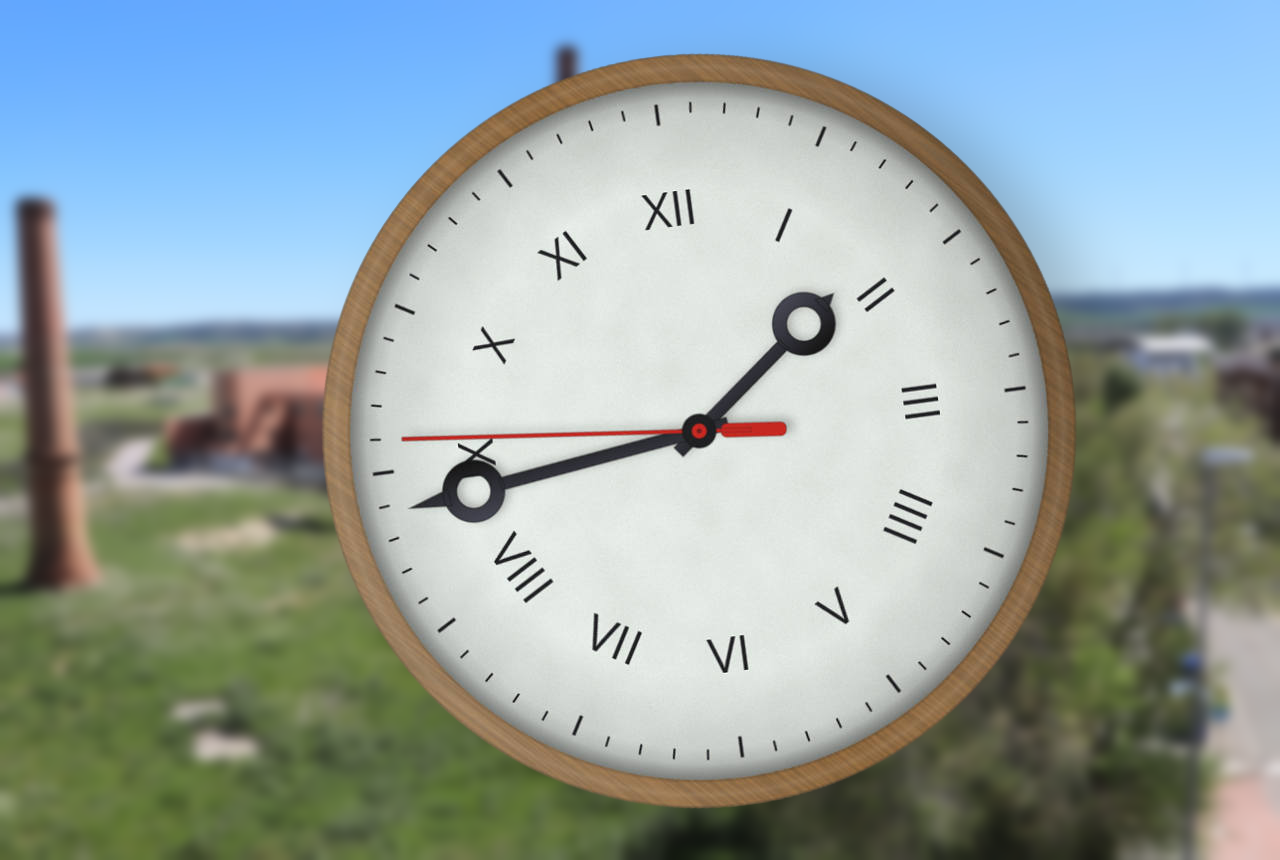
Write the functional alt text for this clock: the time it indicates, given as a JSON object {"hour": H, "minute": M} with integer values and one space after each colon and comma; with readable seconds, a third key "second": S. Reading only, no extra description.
{"hour": 1, "minute": 43, "second": 46}
